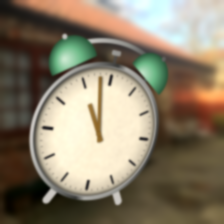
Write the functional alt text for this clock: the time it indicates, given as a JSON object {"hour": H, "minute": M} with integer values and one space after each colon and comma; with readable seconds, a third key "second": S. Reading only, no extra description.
{"hour": 10, "minute": 58}
